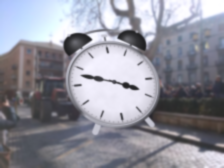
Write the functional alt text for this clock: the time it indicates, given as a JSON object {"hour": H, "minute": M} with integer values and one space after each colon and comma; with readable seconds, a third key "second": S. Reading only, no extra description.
{"hour": 3, "minute": 48}
